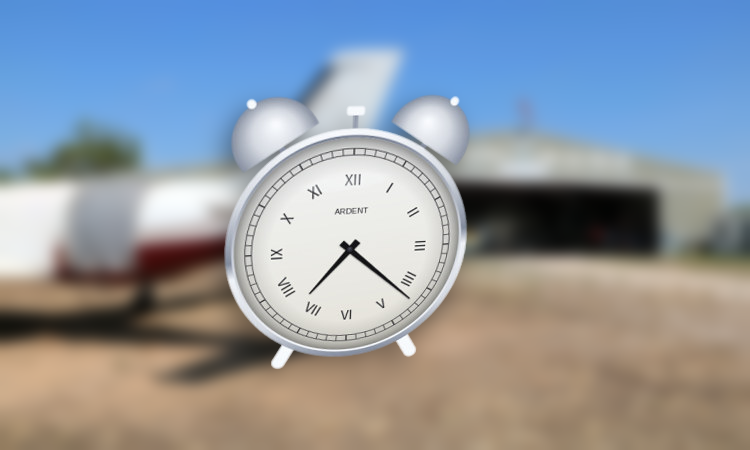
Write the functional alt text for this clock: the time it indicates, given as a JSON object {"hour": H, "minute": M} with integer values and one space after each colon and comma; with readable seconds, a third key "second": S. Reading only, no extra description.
{"hour": 7, "minute": 22}
